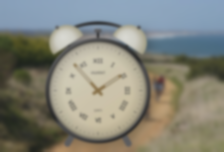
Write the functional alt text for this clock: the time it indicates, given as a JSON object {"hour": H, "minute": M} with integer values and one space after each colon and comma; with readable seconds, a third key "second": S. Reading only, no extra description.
{"hour": 1, "minute": 53}
